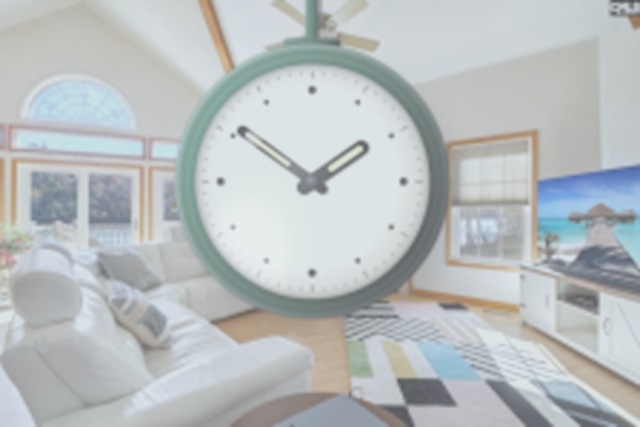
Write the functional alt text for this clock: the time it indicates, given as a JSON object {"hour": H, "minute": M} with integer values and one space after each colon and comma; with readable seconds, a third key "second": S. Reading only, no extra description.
{"hour": 1, "minute": 51}
